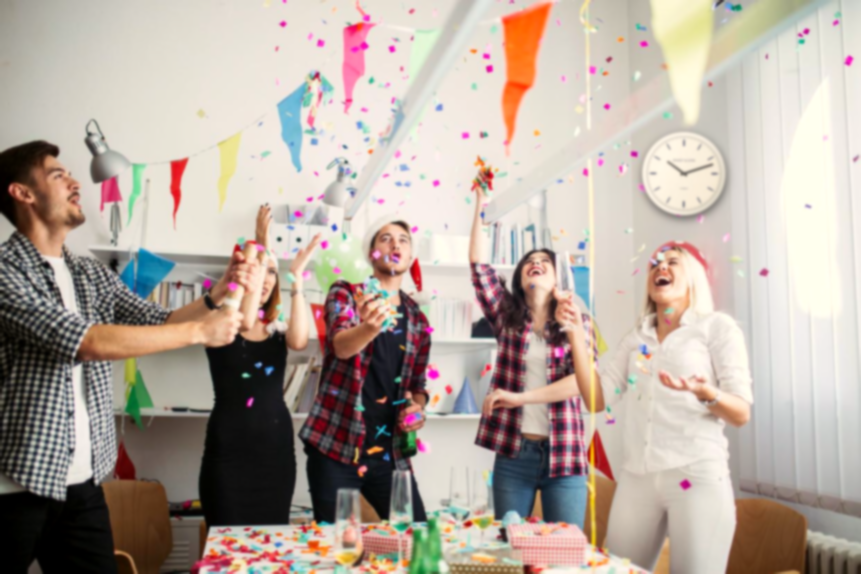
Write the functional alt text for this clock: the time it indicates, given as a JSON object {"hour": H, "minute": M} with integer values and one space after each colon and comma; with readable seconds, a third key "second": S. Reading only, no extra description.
{"hour": 10, "minute": 12}
